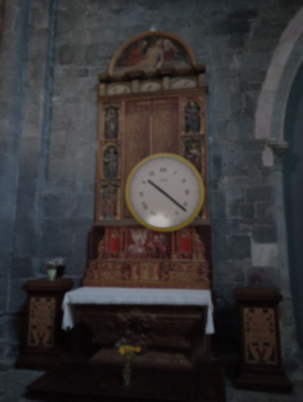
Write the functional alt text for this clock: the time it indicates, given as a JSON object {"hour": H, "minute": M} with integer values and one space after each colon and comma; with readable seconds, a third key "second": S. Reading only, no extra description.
{"hour": 10, "minute": 22}
